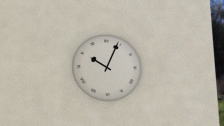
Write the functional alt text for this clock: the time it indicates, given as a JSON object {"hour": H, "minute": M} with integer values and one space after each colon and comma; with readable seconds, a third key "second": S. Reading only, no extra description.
{"hour": 10, "minute": 4}
